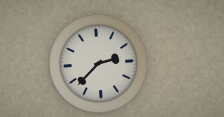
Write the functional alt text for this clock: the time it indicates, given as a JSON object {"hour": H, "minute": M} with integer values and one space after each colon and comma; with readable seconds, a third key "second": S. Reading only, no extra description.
{"hour": 2, "minute": 38}
